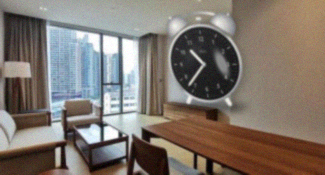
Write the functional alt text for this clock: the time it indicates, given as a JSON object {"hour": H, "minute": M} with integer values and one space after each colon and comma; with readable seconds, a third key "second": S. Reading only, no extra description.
{"hour": 10, "minute": 37}
